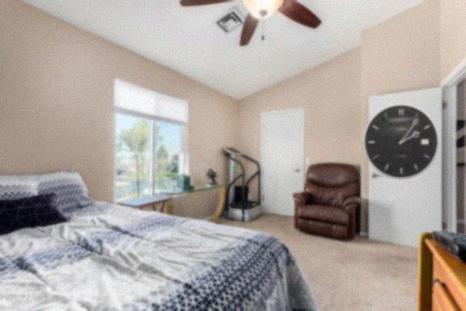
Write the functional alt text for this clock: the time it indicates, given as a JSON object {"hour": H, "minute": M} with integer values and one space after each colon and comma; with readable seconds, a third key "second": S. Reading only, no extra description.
{"hour": 2, "minute": 6}
